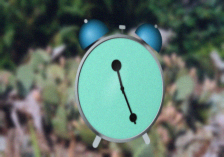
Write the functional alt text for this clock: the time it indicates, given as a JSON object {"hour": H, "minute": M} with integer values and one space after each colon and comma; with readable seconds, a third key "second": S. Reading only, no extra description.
{"hour": 11, "minute": 26}
